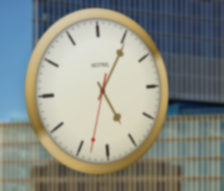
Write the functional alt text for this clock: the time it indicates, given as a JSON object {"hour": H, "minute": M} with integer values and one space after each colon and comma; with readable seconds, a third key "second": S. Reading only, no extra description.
{"hour": 5, "minute": 5, "second": 33}
